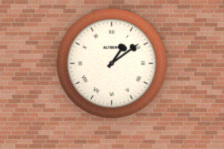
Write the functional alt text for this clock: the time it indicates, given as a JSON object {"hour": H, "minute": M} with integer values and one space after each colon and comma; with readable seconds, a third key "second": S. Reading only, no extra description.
{"hour": 1, "minute": 9}
